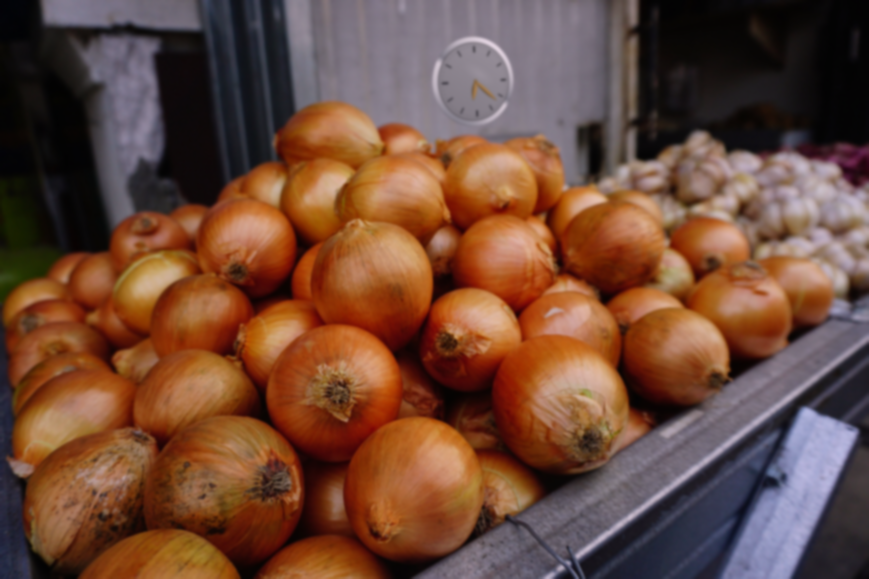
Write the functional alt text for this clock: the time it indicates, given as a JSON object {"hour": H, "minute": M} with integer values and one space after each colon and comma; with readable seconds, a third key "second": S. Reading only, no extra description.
{"hour": 6, "minute": 22}
